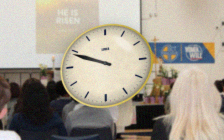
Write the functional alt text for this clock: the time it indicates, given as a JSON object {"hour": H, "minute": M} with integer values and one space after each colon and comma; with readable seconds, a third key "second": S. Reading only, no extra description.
{"hour": 9, "minute": 49}
